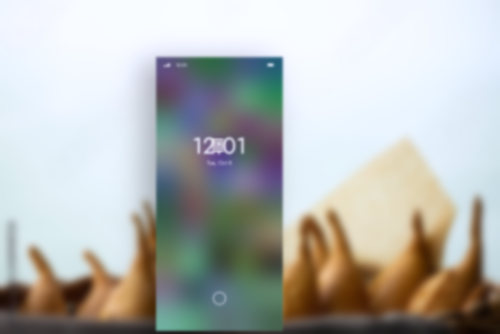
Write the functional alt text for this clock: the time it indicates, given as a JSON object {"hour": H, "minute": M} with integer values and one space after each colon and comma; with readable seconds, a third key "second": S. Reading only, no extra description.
{"hour": 12, "minute": 1}
